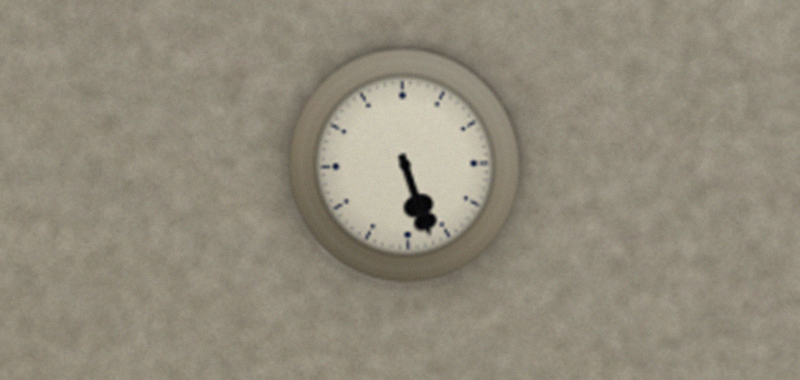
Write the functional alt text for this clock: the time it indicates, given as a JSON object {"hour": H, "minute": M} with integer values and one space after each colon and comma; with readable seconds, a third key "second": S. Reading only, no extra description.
{"hour": 5, "minute": 27}
